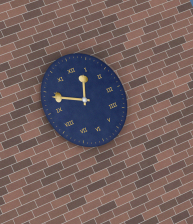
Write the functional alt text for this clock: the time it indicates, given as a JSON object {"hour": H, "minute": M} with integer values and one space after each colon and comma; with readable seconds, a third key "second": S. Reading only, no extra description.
{"hour": 12, "minute": 49}
